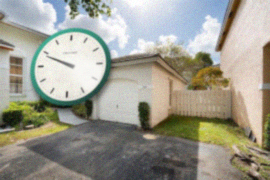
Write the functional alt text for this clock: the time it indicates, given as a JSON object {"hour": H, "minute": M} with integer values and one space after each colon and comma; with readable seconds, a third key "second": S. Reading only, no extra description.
{"hour": 9, "minute": 49}
